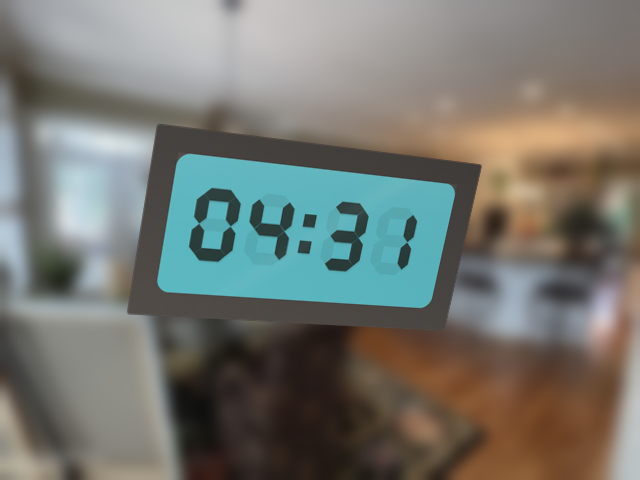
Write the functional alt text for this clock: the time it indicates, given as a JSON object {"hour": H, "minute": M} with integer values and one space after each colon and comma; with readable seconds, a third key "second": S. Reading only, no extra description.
{"hour": 4, "minute": 31}
